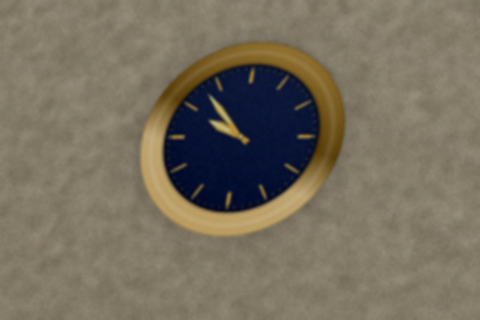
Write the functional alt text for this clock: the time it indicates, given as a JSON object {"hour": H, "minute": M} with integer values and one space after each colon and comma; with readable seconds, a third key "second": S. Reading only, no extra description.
{"hour": 9, "minute": 53}
